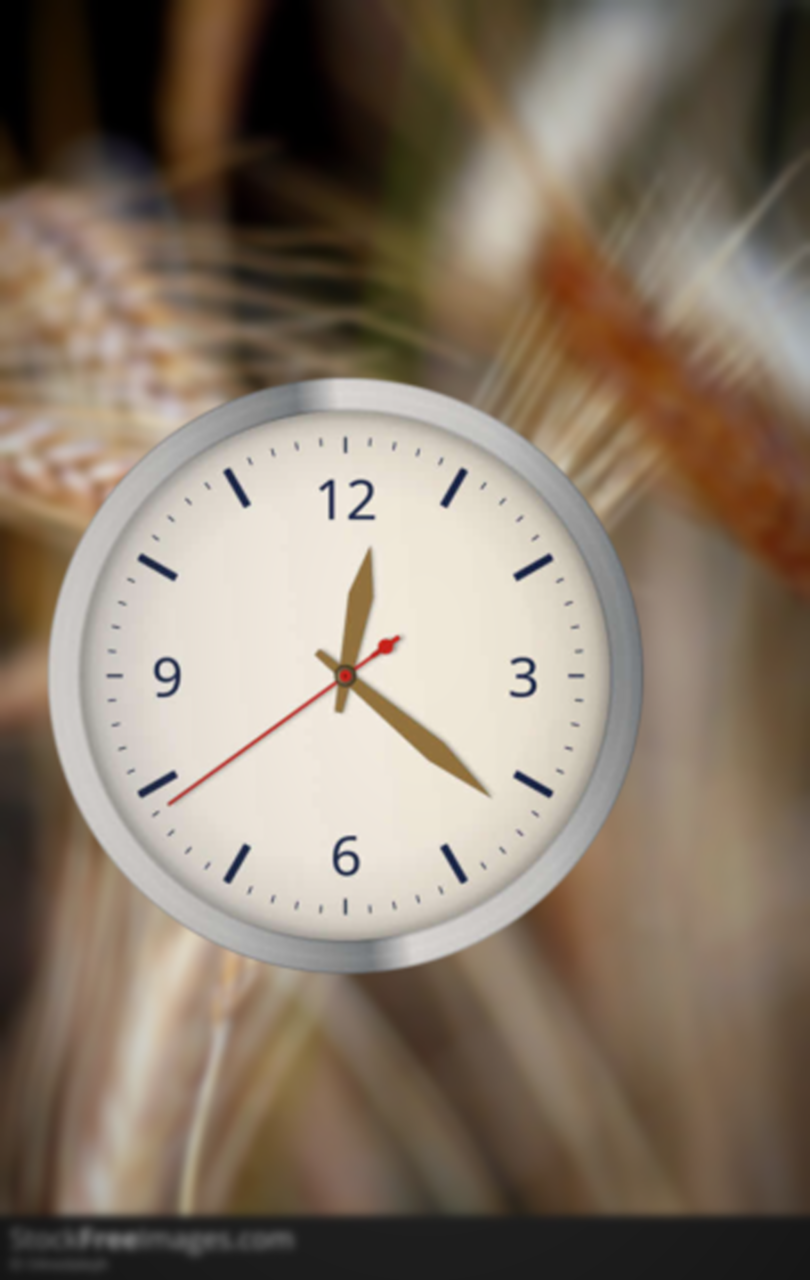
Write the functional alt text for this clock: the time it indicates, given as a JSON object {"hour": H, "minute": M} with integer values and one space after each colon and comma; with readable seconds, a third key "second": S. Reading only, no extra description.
{"hour": 12, "minute": 21, "second": 39}
